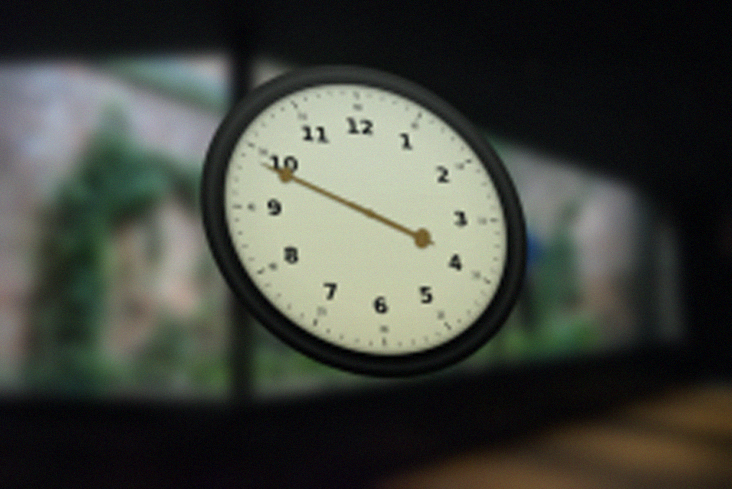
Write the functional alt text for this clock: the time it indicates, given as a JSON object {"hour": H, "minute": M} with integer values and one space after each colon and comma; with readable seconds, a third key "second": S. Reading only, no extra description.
{"hour": 3, "minute": 49}
